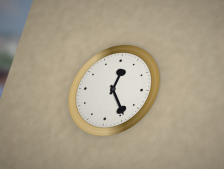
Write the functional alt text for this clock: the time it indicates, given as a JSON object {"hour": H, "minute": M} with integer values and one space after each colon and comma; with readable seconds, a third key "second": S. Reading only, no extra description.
{"hour": 12, "minute": 24}
